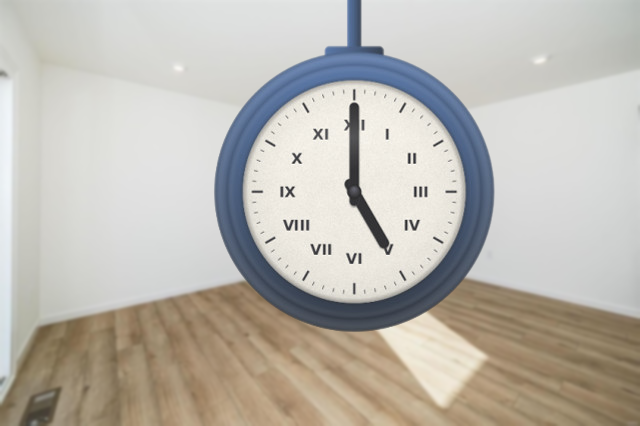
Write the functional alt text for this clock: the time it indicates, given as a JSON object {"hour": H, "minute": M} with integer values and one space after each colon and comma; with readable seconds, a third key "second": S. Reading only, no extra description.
{"hour": 5, "minute": 0}
